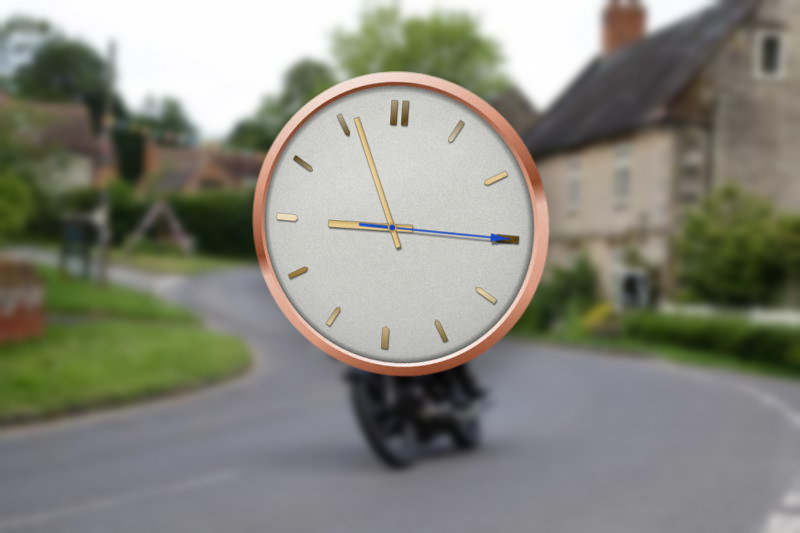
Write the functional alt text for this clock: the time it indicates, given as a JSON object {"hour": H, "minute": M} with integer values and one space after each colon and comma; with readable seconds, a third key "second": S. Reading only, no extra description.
{"hour": 8, "minute": 56, "second": 15}
